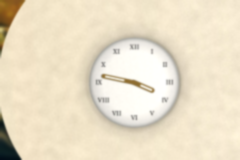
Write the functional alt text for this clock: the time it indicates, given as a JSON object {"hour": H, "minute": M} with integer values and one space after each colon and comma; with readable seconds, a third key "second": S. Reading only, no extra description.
{"hour": 3, "minute": 47}
